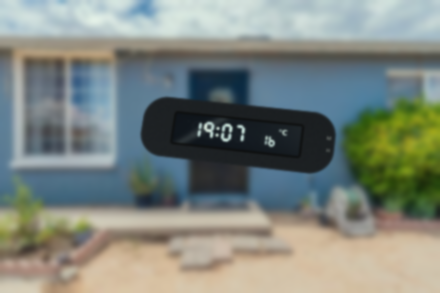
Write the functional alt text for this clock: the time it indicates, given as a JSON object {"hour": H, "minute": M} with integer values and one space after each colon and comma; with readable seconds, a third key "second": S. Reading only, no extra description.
{"hour": 19, "minute": 7}
